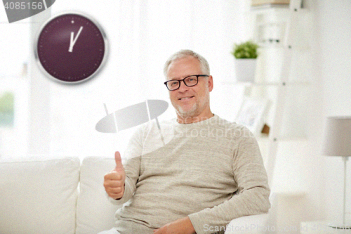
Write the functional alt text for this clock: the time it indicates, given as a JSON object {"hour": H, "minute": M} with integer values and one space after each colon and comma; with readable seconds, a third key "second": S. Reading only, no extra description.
{"hour": 12, "minute": 4}
